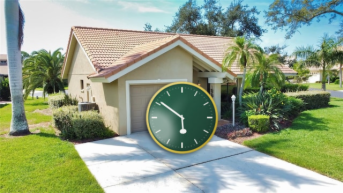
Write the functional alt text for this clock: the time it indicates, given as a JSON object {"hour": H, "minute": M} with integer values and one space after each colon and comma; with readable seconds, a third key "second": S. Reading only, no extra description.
{"hour": 5, "minute": 51}
